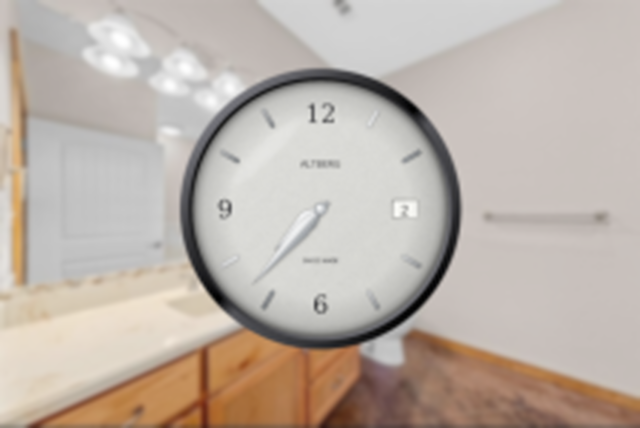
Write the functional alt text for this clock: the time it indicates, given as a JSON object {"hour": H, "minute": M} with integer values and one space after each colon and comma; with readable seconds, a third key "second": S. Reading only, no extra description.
{"hour": 7, "minute": 37}
